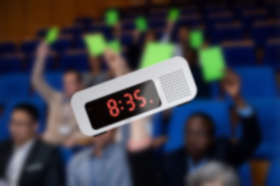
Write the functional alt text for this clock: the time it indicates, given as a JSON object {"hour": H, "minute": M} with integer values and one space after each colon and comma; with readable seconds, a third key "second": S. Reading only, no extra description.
{"hour": 8, "minute": 35}
